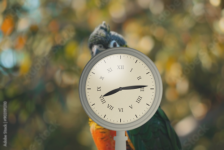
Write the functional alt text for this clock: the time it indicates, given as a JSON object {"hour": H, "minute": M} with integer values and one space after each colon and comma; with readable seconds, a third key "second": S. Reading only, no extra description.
{"hour": 8, "minute": 14}
